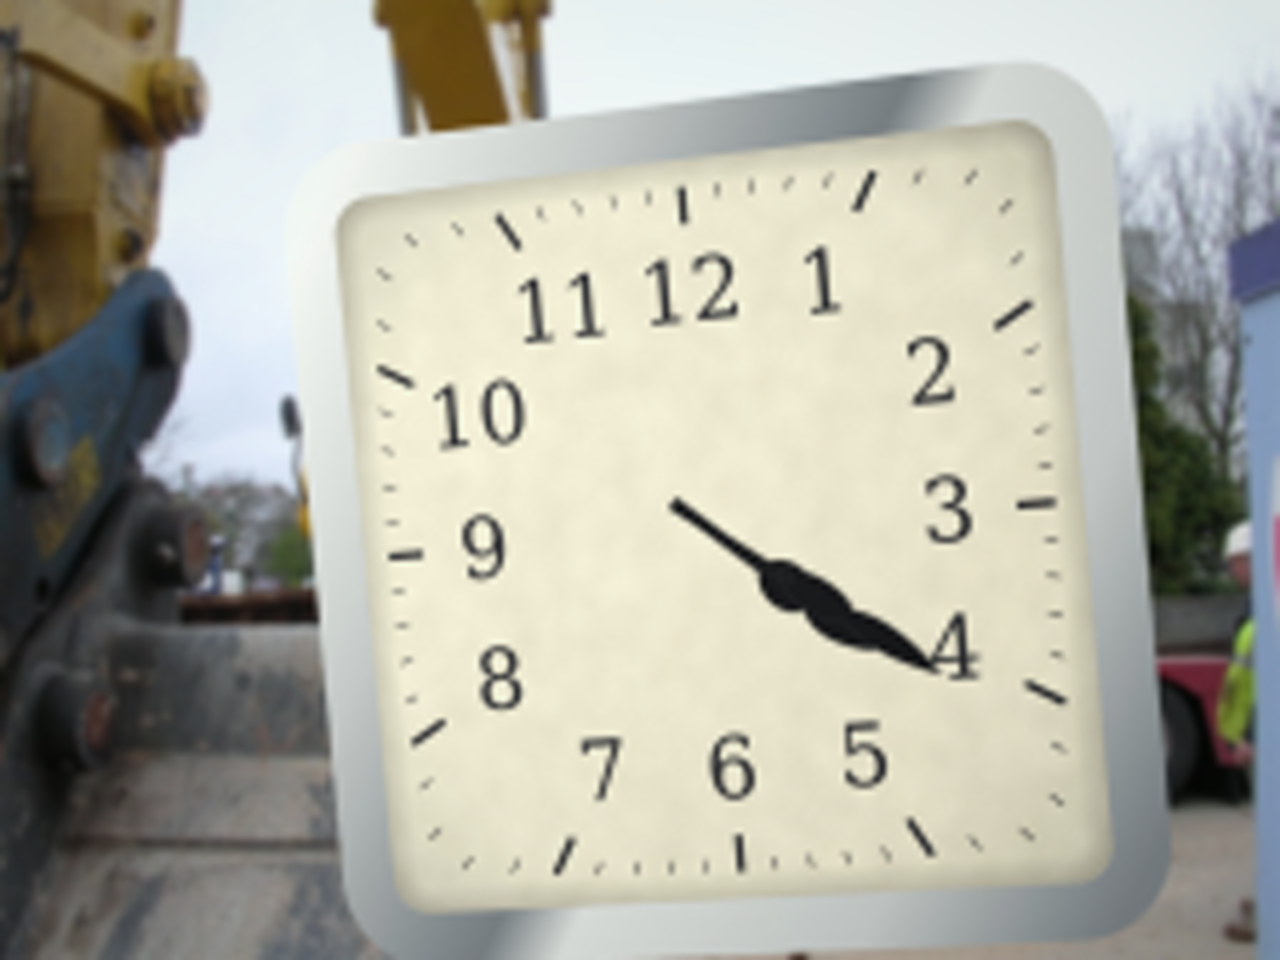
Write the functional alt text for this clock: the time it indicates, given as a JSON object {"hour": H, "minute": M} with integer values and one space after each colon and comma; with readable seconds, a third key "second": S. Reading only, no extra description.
{"hour": 4, "minute": 21}
